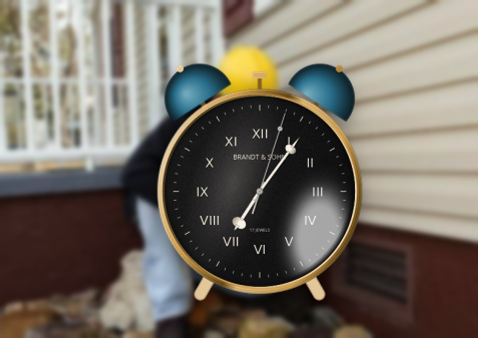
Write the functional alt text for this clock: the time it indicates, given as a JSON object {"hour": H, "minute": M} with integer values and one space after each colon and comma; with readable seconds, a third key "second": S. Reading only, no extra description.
{"hour": 7, "minute": 6, "second": 3}
